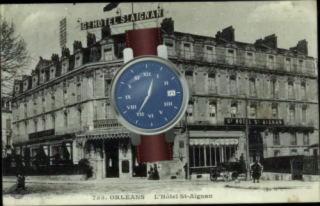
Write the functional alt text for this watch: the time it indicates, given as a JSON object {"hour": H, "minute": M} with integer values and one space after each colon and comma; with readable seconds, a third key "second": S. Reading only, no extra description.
{"hour": 12, "minute": 36}
